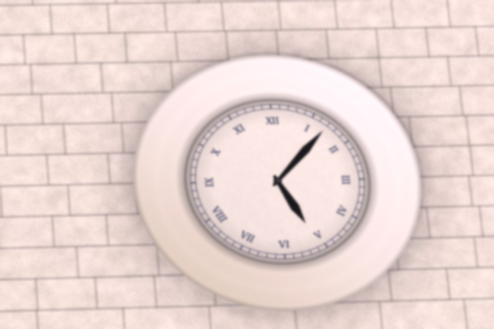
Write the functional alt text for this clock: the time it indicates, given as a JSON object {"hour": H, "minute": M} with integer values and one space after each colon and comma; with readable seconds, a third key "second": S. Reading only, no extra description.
{"hour": 5, "minute": 7}
